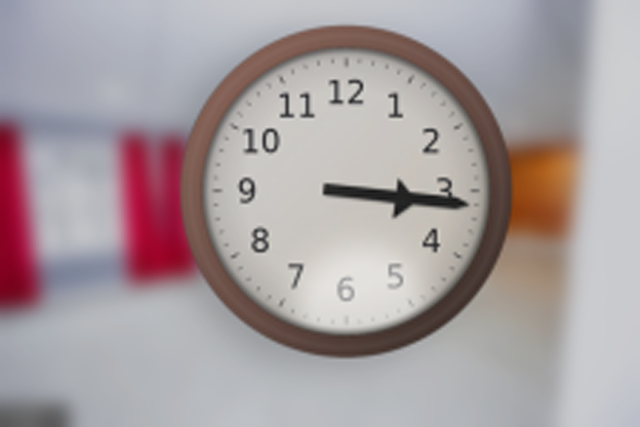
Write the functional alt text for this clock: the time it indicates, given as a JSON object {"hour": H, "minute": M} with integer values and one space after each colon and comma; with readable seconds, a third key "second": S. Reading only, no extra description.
{"hour": 3, "minute": 16}
